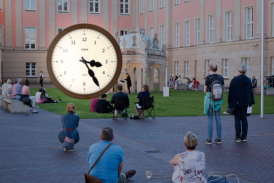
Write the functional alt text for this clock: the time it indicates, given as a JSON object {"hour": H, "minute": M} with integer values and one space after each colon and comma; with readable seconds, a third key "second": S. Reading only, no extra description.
{"hour": 3, "minute": 25}
